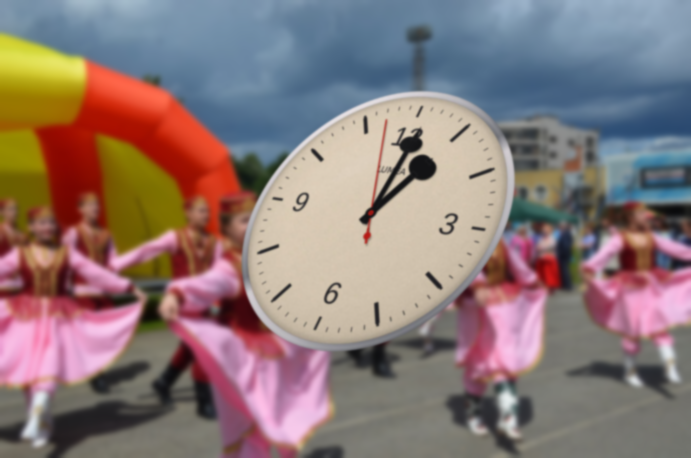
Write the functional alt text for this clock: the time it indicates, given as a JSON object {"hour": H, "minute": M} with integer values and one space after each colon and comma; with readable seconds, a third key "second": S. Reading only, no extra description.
{"hour": 1, "minute": 0, "second": 57}
